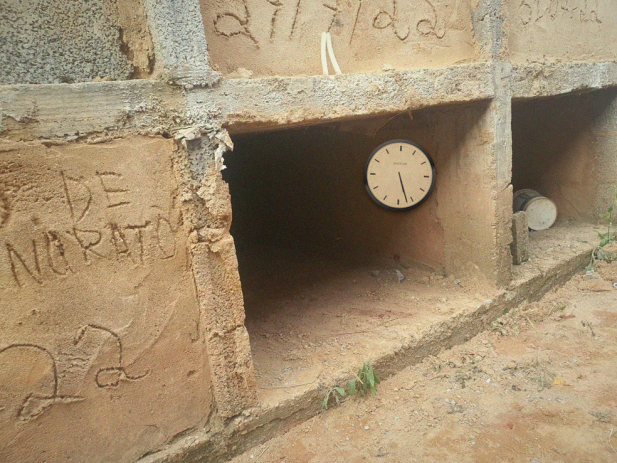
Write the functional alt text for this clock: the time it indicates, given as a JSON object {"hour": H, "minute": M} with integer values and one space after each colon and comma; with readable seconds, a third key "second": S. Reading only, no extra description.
{"hour": 5, "minute": 27}
